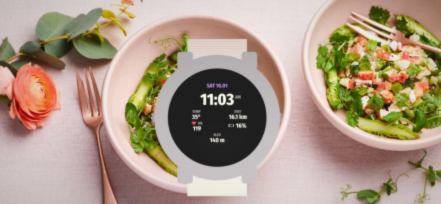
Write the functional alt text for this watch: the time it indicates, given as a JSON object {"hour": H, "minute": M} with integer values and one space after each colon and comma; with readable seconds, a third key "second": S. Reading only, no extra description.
{"hour": 11, "minute": 3}
